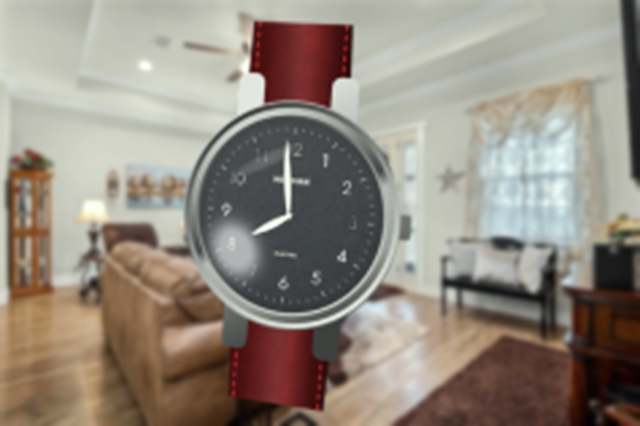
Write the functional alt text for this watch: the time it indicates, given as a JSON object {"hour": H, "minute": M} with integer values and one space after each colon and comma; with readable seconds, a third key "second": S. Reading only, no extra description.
{"hour": 7, "minute": 59}
